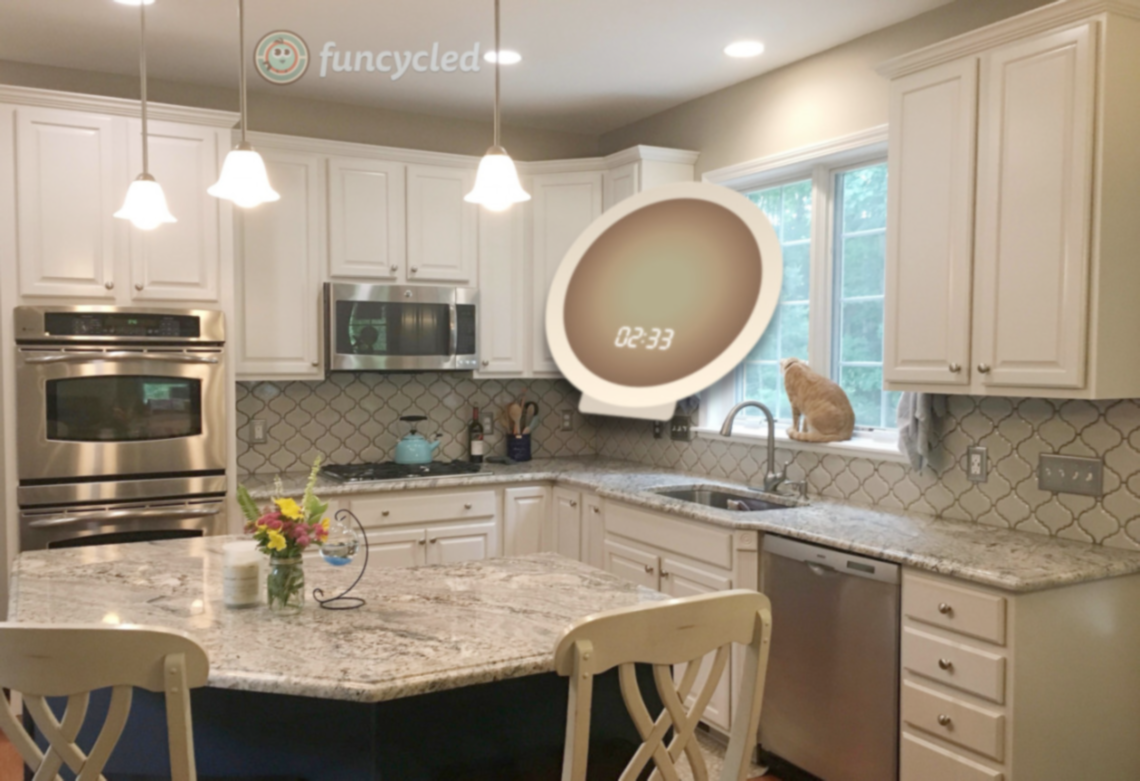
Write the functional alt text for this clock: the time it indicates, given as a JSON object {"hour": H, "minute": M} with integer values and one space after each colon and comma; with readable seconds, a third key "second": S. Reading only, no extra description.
{"hour": 2, "minute": 33}
